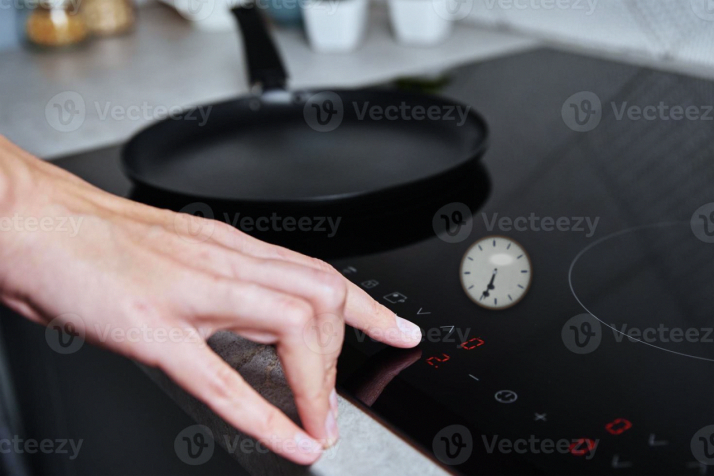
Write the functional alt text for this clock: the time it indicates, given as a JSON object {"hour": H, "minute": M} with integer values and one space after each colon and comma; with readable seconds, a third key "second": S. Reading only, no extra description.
{"hour": 6, "minute": 34}
